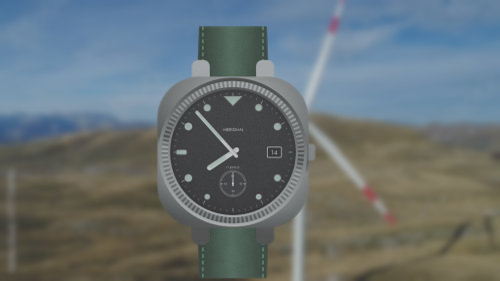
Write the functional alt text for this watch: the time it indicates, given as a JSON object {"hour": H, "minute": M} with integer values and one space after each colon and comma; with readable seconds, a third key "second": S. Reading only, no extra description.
{"hour": 7, "minute": 53}
